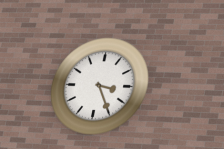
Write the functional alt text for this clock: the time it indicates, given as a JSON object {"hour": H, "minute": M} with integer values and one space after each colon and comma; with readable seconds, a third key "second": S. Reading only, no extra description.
{"hour": 3, "minute": 25}
